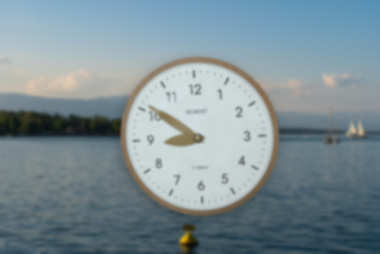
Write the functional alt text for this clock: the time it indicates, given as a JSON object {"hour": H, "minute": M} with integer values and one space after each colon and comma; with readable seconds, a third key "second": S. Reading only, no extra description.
{"hour": 8, "minute": 51}
